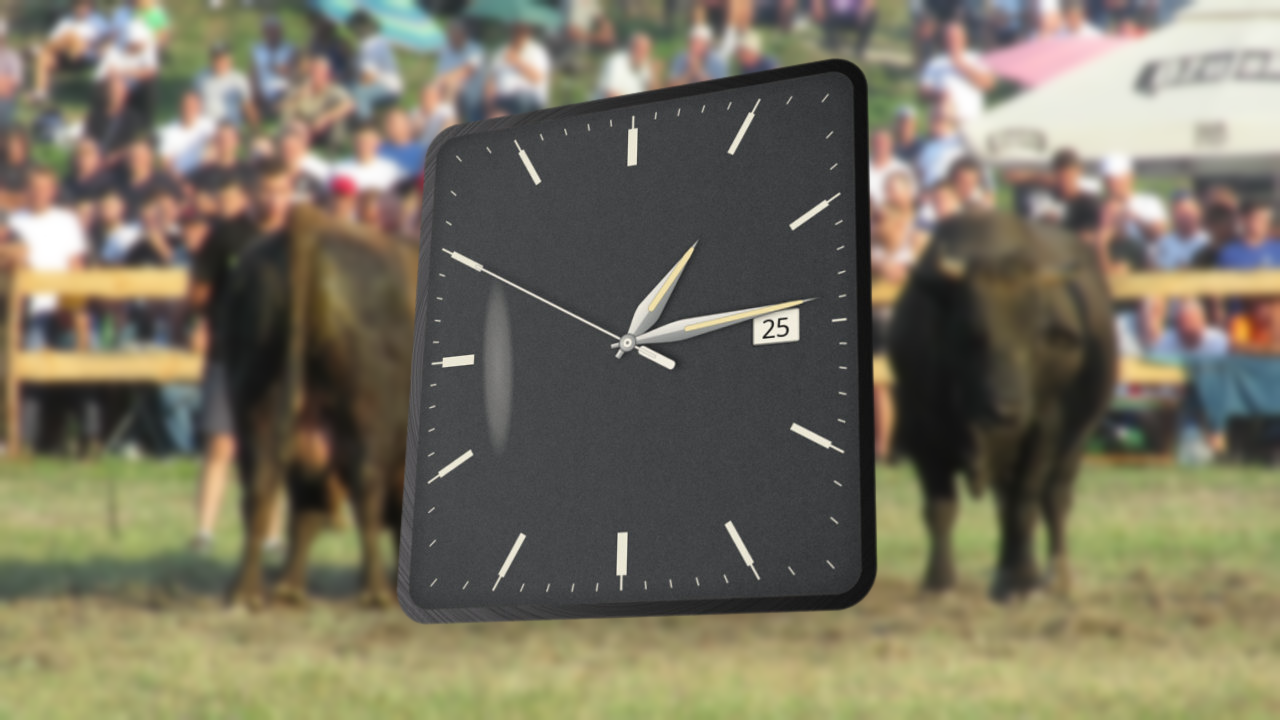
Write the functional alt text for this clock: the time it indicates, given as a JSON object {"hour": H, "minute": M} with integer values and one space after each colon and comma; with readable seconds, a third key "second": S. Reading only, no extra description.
{"hour": 1, "minute": 13, "second": 50}
